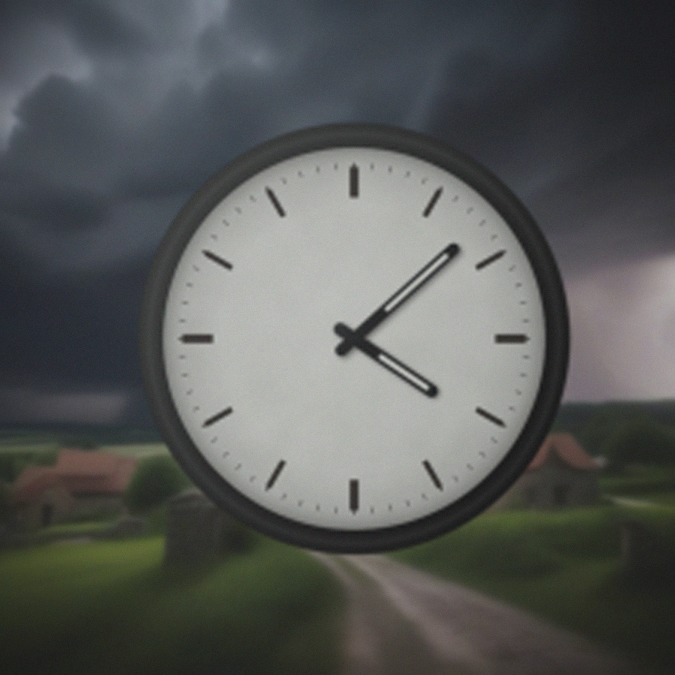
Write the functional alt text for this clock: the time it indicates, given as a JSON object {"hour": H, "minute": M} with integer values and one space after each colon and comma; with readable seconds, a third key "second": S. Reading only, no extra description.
{"hour": 4, "minute": 8}
